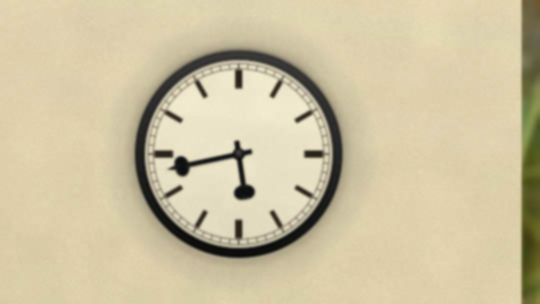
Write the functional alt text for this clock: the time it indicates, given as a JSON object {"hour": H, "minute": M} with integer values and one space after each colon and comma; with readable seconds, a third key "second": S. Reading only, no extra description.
{"hour": 5, "minute": 43}
